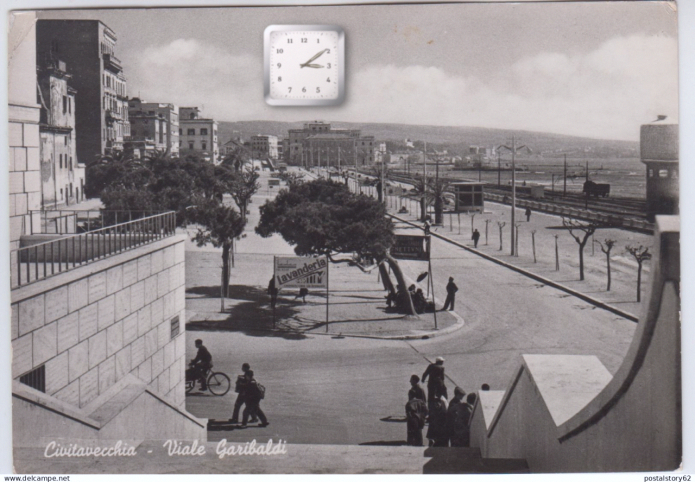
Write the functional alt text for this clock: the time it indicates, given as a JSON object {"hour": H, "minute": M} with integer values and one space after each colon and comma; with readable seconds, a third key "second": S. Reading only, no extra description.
{"hour": 3, "minute": 9}
